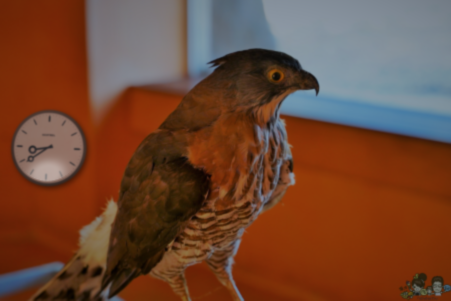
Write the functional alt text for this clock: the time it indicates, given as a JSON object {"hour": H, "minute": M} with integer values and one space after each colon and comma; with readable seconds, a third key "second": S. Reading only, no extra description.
{"hour": 8, "minute": 39}
